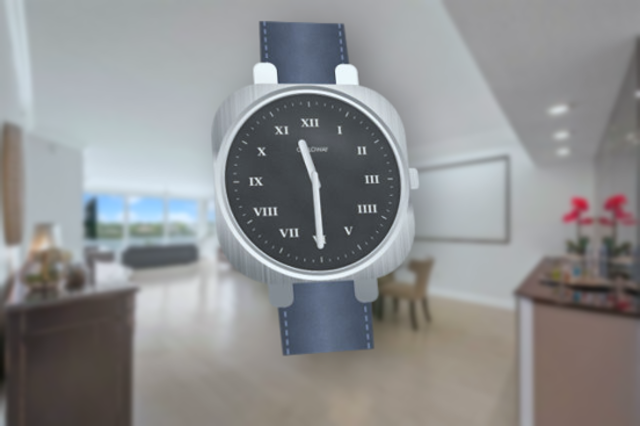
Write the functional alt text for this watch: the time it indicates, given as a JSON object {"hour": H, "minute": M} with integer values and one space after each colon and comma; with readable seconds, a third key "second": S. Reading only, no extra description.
{"hour": 11, "minute": 30}
